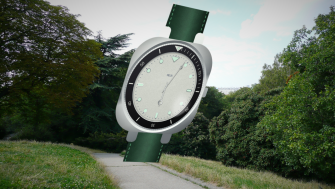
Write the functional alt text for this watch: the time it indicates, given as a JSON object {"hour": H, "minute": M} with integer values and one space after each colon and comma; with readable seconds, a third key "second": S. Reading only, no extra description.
{"hour": 6, "minute": 4}
